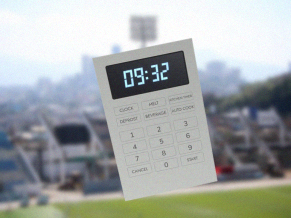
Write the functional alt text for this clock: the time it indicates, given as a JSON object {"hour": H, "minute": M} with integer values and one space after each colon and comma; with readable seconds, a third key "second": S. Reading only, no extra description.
{"hour": 9, "minute": 32}
